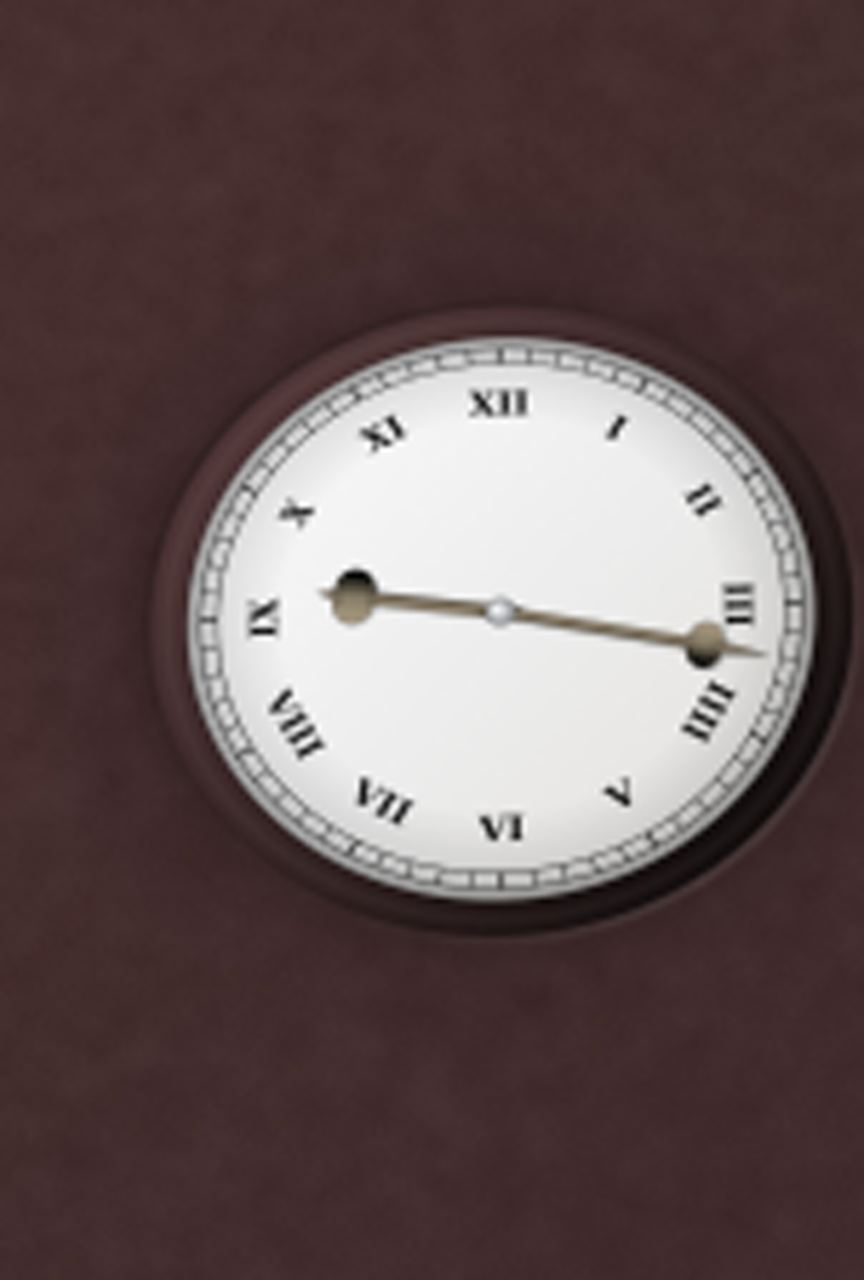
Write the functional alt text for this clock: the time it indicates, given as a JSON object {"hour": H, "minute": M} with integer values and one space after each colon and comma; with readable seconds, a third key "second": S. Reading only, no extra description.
{"hour": 9, "minute": 17}
